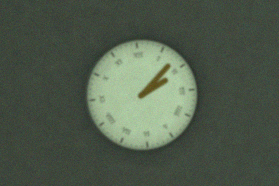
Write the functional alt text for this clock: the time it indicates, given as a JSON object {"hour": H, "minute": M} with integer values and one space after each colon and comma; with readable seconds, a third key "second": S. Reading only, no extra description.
{"hour": 2, "minute": 8}
